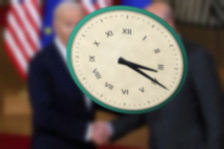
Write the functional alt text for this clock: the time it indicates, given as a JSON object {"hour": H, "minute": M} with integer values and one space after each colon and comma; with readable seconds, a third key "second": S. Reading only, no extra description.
{"hour": 3, "minute": 20}
